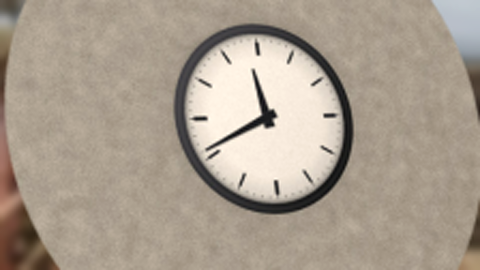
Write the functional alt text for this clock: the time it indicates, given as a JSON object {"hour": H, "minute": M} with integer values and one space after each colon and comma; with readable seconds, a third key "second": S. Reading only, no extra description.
{"hour": 11, "minute": 41}
